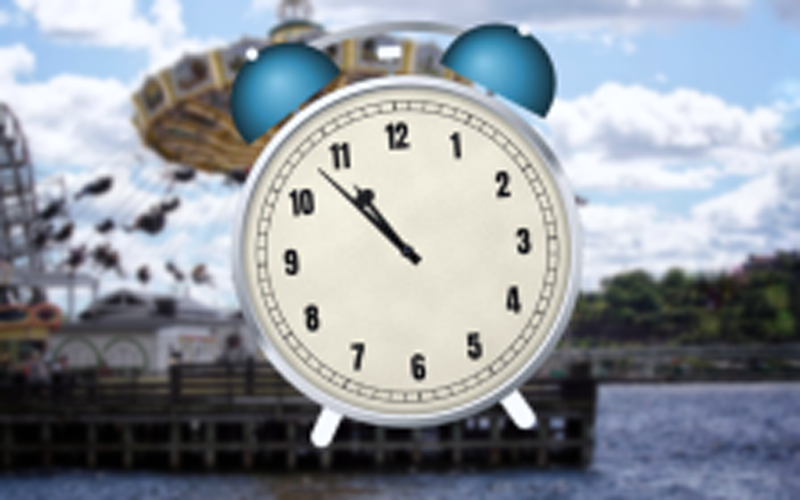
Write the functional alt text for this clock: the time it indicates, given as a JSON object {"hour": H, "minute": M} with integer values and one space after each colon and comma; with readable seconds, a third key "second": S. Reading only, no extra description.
{"hour": 10, "minute": 53}
